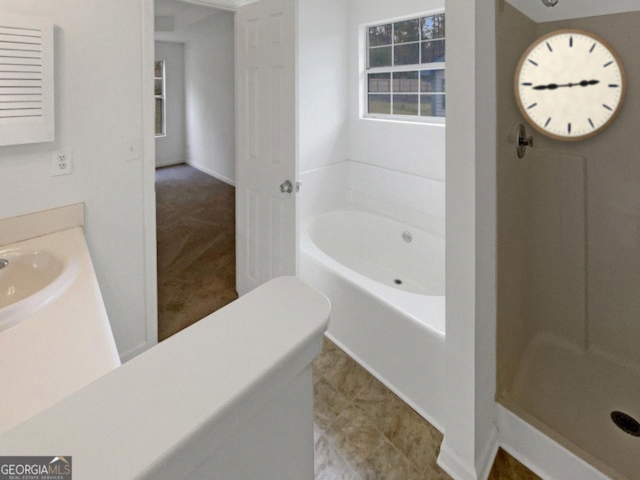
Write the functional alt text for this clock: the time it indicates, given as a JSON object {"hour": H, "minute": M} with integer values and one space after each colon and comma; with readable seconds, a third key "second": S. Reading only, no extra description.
{"hour": 2, "minute": 44}
